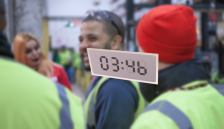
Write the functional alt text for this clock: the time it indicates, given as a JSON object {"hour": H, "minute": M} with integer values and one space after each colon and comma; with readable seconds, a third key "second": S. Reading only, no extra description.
{"hour": 3, "minute": 46}
